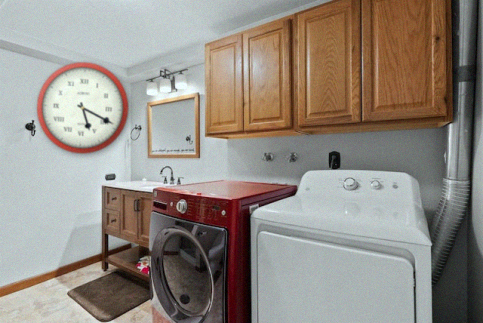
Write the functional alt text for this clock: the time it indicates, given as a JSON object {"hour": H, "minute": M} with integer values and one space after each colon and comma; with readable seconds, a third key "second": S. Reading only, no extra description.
{"hour": 5, "minute": 19}
